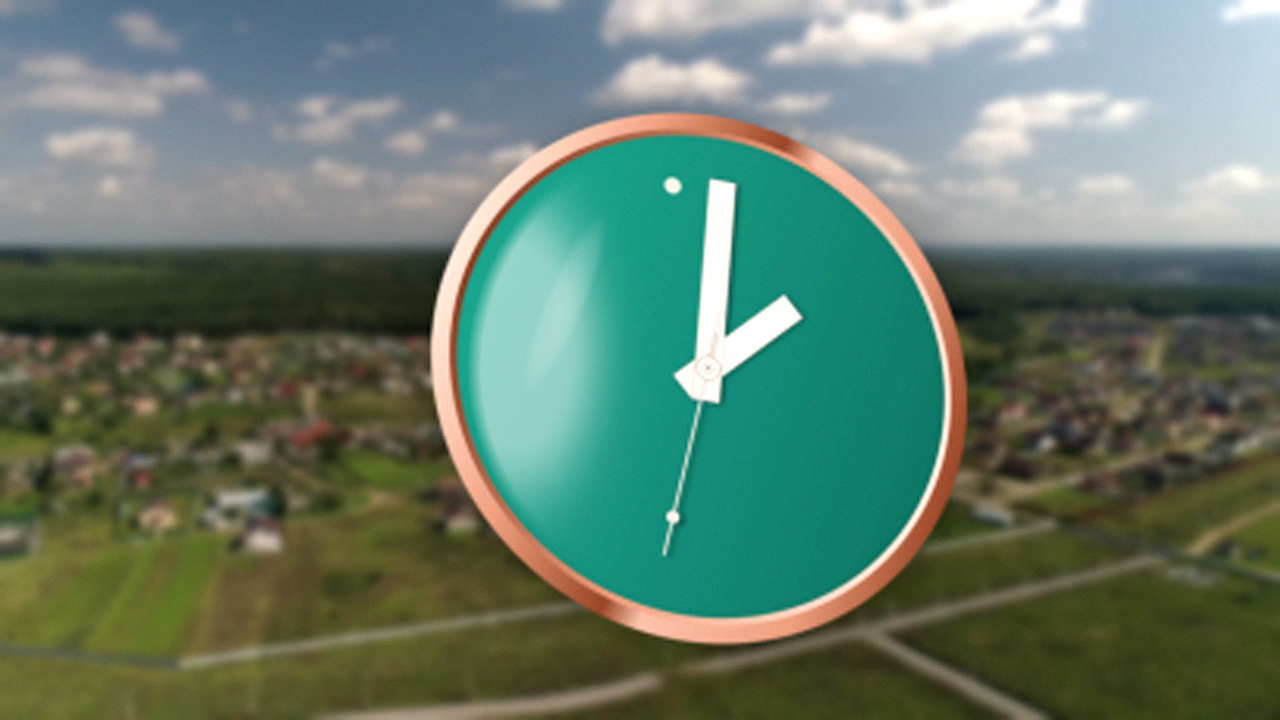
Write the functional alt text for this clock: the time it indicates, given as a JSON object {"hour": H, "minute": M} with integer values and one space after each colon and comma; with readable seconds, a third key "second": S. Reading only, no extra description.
{"hour": 2, "minute": 2, "second": 34}
